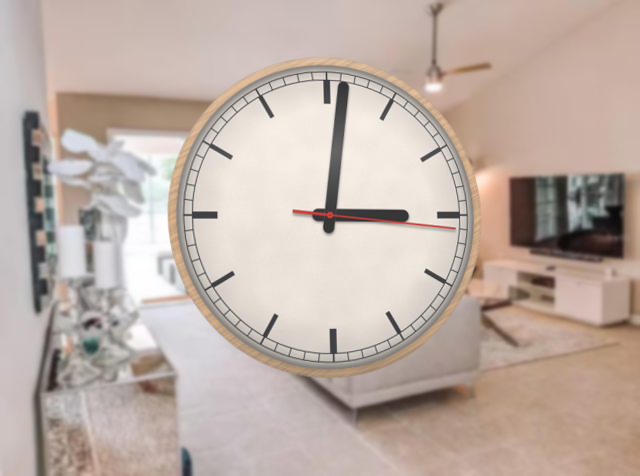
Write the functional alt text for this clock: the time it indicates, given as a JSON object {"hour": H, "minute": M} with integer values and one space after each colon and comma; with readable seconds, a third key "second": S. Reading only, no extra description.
{"hour": 3, "minute": 1, "second": 16}
